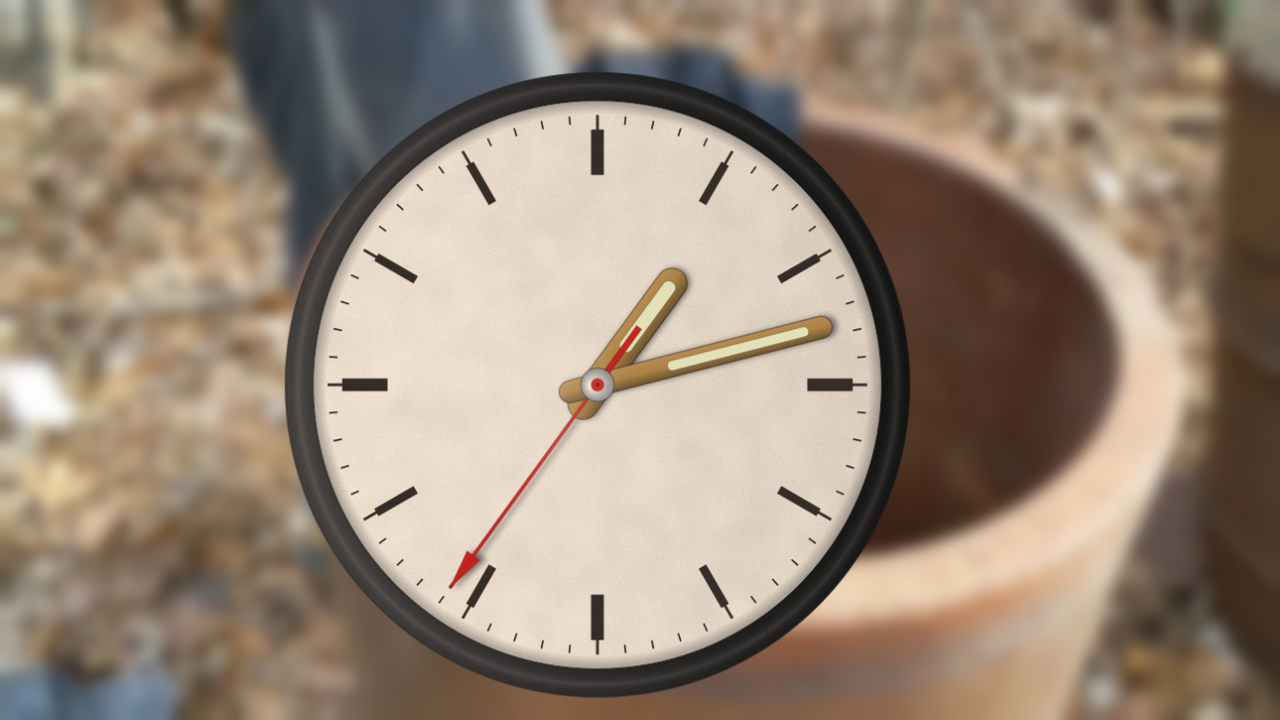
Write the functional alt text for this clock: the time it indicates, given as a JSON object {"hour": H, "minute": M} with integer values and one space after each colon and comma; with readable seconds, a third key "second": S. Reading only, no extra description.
{"hour": 1, "minute": 12, "second": 36}
